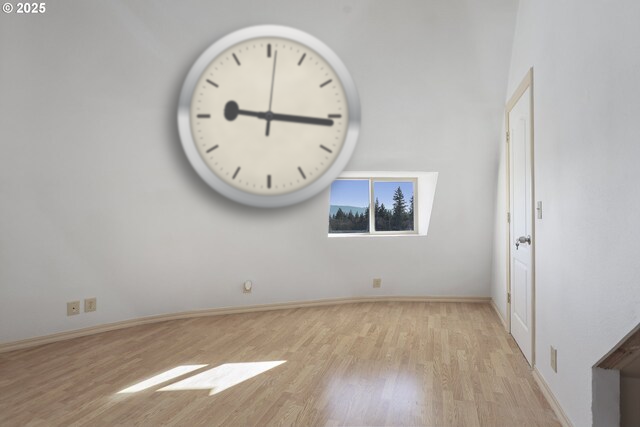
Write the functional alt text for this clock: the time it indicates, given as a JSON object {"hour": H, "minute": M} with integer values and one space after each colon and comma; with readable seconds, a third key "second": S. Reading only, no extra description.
{"hour": 9, "minute": 16, "second": 1}
